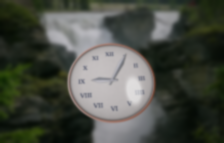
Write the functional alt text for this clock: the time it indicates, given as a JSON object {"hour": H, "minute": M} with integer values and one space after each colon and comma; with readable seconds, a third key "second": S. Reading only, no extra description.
{"hour": 9, "minute": 5}
